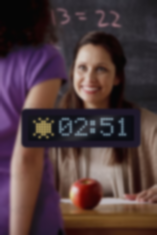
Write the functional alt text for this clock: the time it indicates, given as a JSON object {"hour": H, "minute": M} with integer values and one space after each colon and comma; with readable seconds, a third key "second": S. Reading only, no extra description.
{"hour": 2, "minute": 51}
